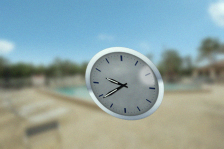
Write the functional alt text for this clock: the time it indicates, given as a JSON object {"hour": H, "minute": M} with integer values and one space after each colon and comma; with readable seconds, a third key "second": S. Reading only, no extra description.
{"hour": 9, "minute": 39}
